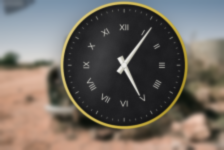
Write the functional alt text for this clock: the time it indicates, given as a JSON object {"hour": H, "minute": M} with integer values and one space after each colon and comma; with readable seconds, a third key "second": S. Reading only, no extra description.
{"hour": 5, "minute": 6}
